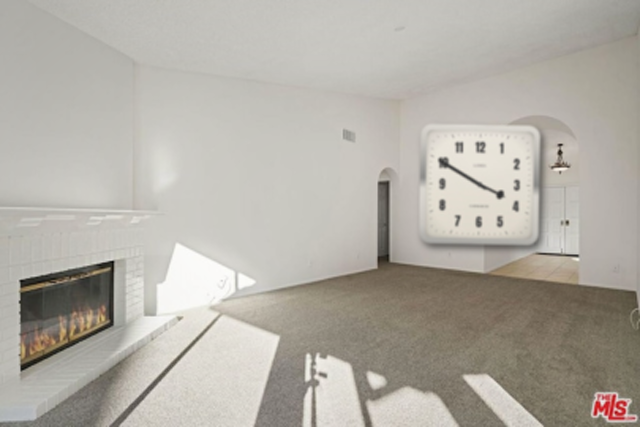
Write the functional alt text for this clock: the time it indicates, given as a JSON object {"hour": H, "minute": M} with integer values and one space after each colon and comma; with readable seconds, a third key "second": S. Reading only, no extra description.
{"hour": 3, "minute": 50}
